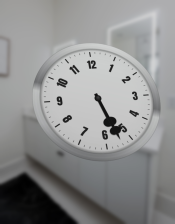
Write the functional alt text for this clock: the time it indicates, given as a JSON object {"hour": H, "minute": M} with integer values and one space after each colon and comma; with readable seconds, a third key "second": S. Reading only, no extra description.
{"hour": 5, "minute": 27}
